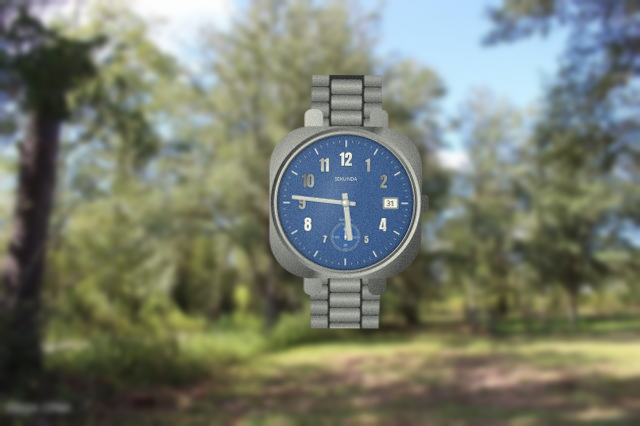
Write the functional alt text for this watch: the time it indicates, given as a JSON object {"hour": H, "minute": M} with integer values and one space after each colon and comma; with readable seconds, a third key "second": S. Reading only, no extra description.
{"hour": 5, "minute": 46}
